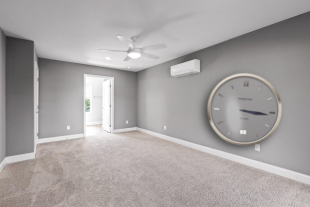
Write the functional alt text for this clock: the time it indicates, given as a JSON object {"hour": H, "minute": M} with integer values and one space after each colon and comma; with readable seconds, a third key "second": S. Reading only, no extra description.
{"hour": 3, "minute": 16}
